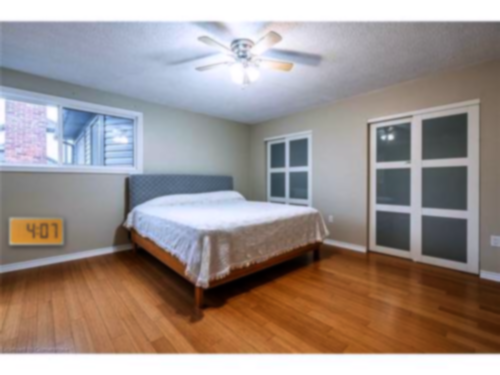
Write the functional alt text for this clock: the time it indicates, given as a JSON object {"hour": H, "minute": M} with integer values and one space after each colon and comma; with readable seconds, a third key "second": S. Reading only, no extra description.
{"hour": 4, "minute": 7}
